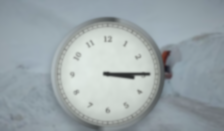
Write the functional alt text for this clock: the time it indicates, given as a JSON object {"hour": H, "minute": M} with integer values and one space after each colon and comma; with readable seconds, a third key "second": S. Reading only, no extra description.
{"hour": 3, "minute": 15}
